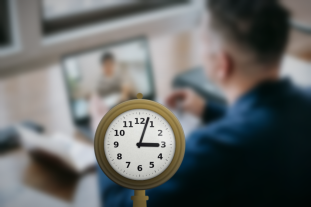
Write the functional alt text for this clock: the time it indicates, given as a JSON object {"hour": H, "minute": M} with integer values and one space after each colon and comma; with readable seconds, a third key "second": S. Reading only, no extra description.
{"hour": 3, "minute": 3}
